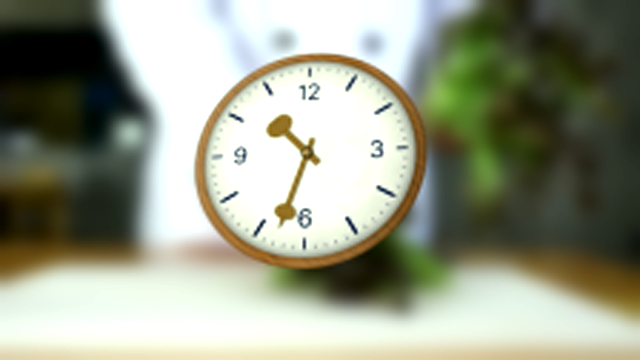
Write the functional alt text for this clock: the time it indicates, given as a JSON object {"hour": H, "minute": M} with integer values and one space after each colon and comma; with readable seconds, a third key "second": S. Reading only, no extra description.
{"hour": 10, "minute": 33}
